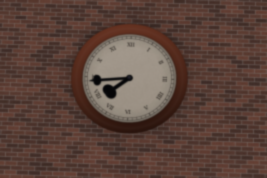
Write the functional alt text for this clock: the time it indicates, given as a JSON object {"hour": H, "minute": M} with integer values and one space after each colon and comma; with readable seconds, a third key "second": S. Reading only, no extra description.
{"hour": 7, "minute": 44}
